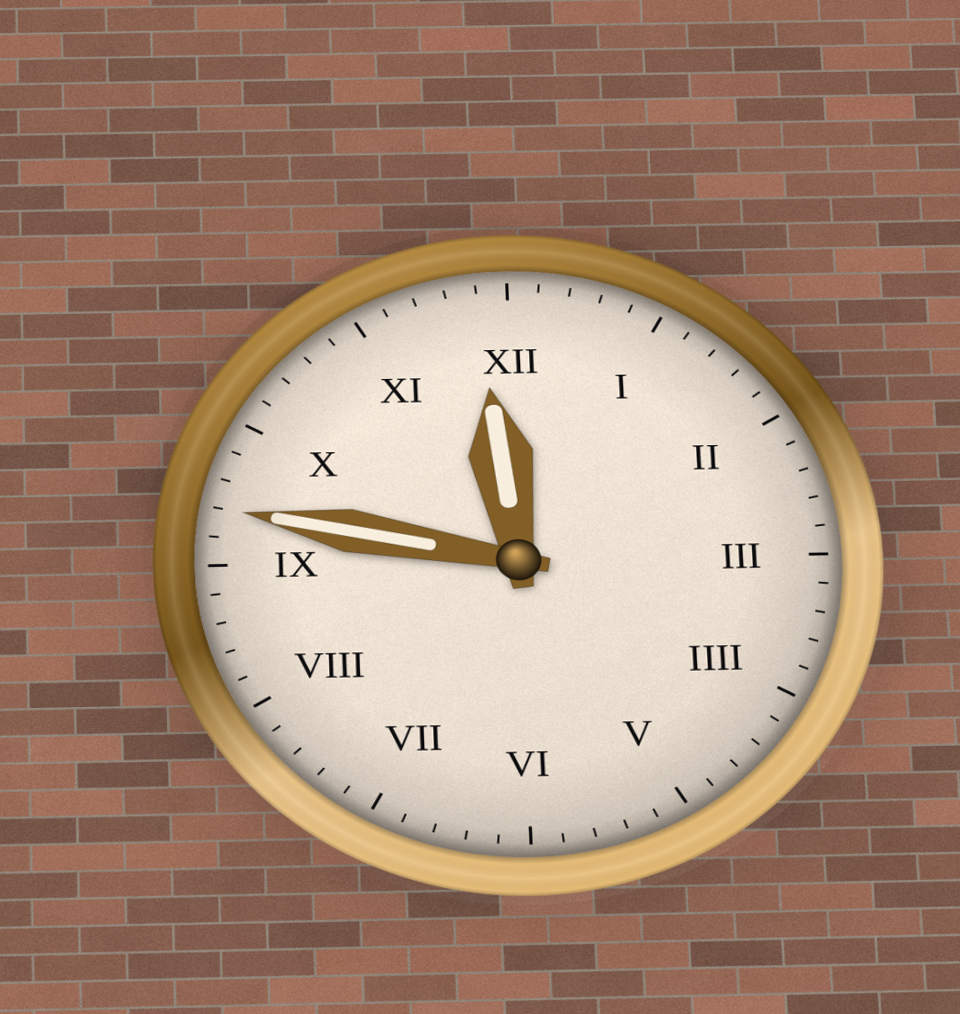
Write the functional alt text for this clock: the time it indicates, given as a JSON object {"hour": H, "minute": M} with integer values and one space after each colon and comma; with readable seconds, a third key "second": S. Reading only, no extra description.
{"hour": 11, "minute": 47}
